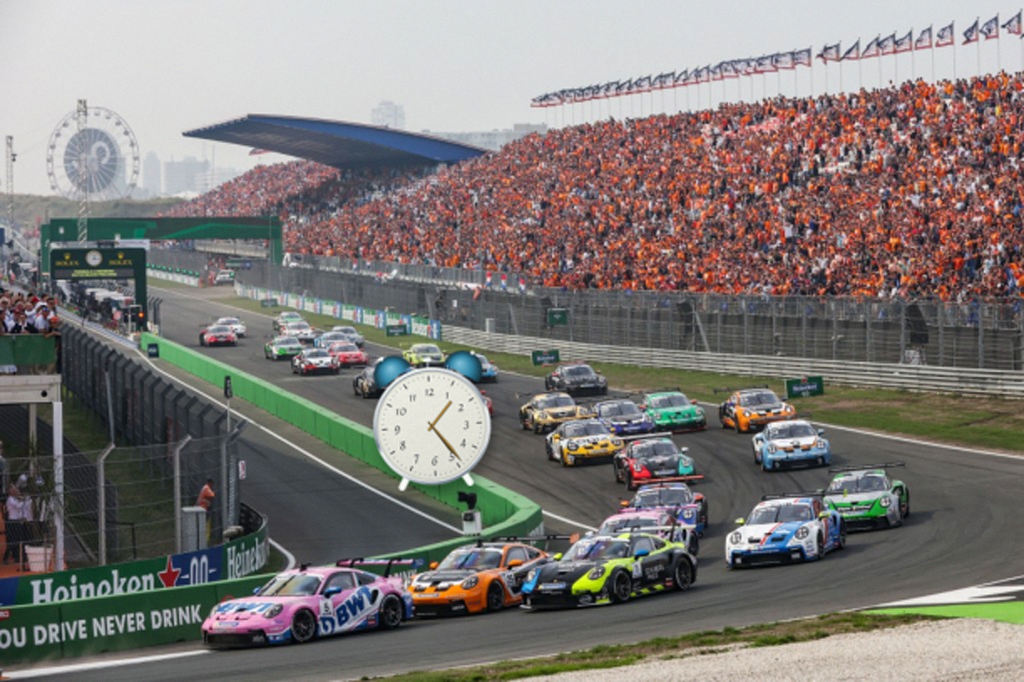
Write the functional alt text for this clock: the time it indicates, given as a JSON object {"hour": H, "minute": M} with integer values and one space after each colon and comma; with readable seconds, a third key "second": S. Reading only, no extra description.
{"hour": 1, "minute": 24}
